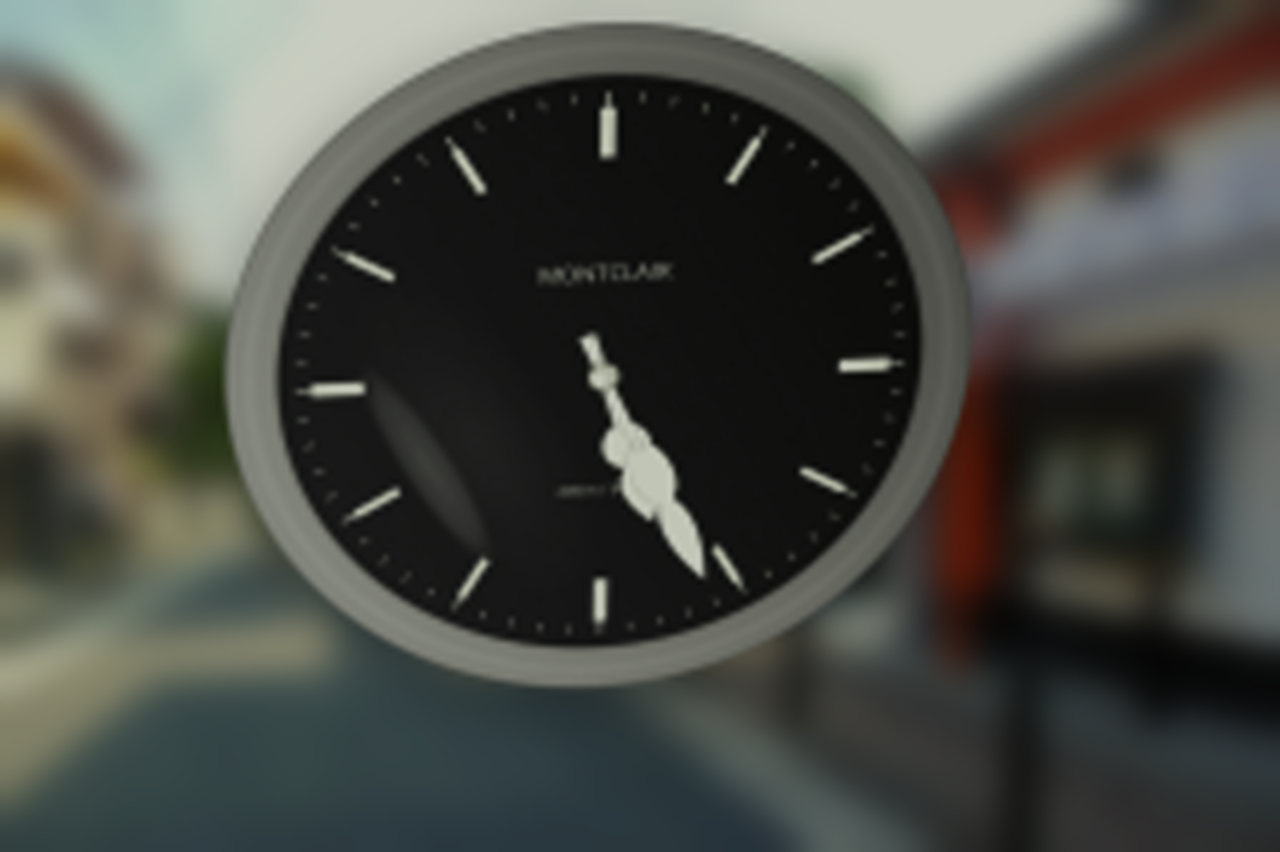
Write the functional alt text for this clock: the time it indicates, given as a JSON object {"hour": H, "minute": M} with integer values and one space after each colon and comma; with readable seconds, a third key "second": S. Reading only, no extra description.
{"hour": 5, "minute": 26}
